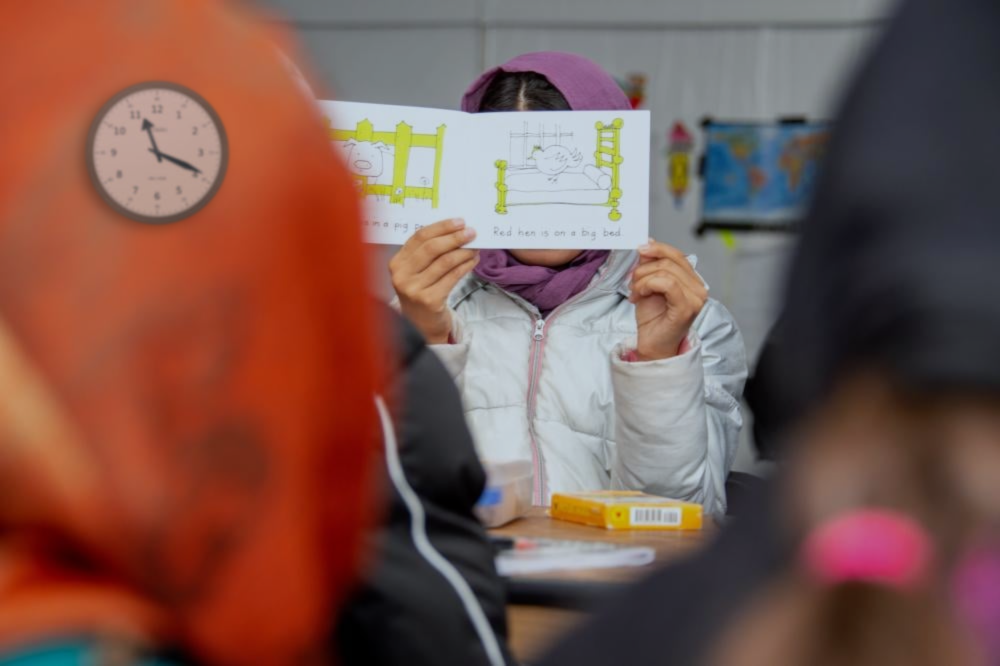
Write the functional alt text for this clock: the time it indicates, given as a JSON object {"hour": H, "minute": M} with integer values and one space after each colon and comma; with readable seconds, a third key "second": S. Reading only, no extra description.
{"hour": 11, "minute": 19}
